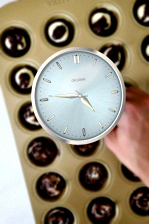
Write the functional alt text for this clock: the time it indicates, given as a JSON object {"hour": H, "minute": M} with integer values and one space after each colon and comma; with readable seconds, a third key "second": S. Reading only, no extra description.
{"hour": 4, "minute": 46}
